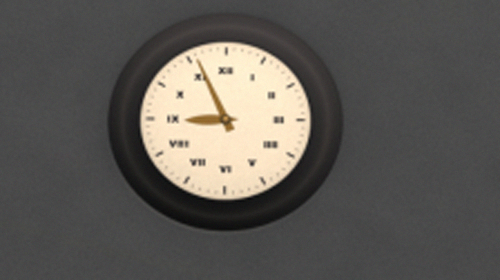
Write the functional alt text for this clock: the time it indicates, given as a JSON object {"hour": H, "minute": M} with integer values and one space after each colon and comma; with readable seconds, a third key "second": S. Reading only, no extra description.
{"hour": 8, "minute": 56}
